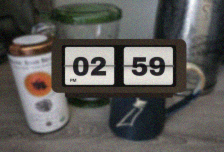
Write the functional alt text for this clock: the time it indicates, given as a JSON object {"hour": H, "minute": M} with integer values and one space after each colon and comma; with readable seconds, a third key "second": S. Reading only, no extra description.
{"hour": 2, "minute": 59}
